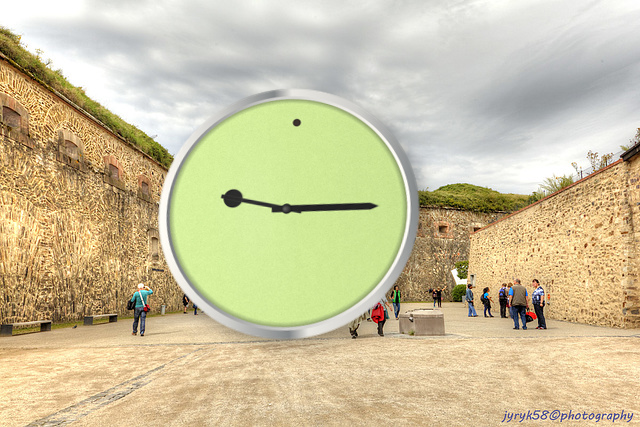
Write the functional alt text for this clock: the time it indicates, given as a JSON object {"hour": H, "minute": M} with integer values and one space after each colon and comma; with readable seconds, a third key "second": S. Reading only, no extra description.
{"hour": 9, "minute": 14}
